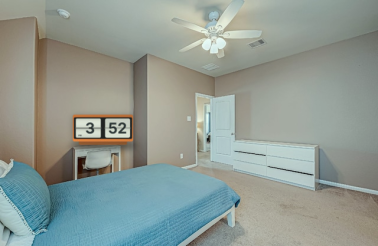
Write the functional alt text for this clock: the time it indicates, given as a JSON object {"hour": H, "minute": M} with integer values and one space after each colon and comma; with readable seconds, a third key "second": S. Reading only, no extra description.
{"hour": 3, "minute": 52}
